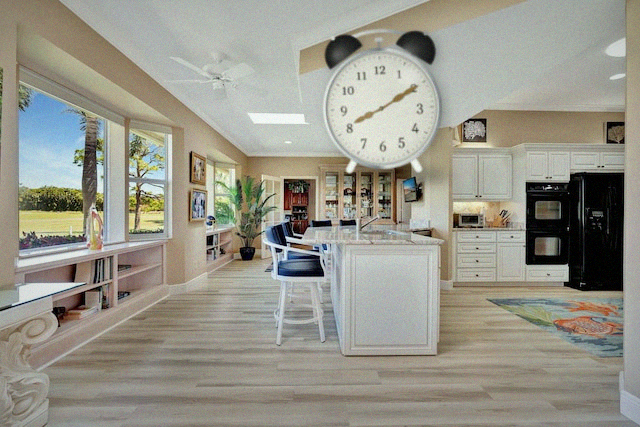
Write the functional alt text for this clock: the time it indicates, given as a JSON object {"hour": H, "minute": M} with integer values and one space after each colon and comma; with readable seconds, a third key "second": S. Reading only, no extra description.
{"hour": 8, "minute": 10}
